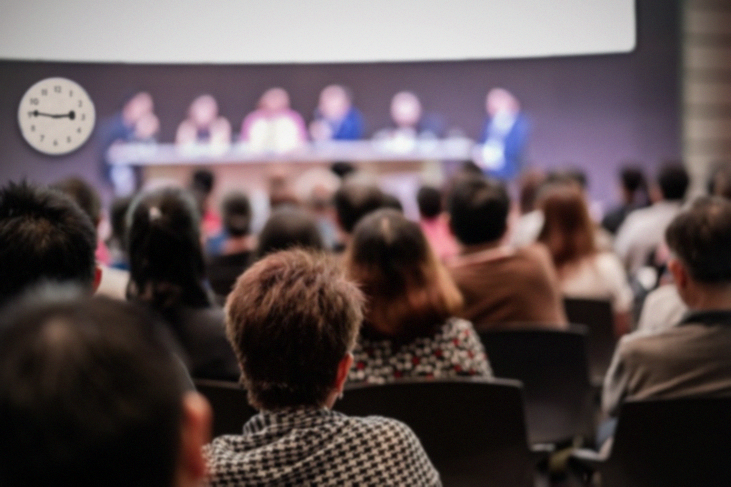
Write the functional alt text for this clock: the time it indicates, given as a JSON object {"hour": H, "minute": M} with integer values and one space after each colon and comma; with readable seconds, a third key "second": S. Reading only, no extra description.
{"hour": 2, "minute": 46}
